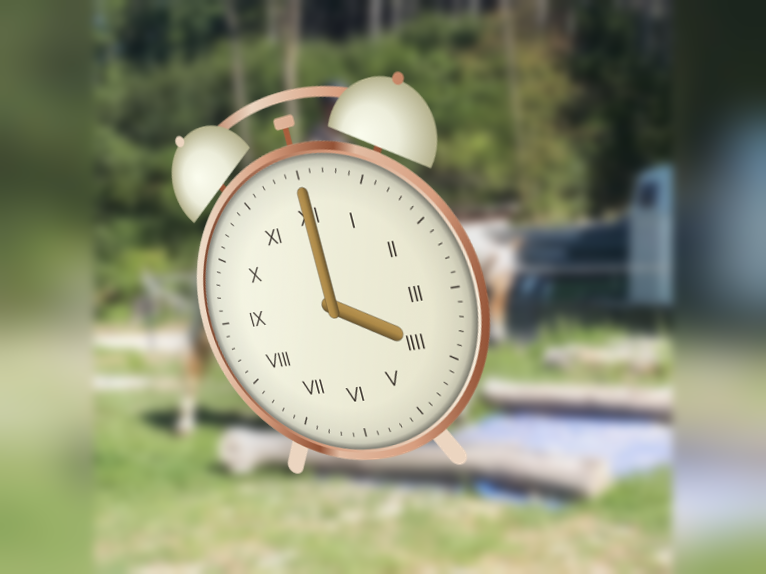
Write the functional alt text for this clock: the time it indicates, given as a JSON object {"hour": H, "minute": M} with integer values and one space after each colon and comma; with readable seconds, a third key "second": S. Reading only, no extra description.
{"hour": 4, "minute": 0}
